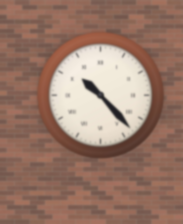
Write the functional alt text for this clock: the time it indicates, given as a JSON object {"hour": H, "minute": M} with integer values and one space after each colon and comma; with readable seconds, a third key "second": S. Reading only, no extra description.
{"hour": 10, "minute": 23}
